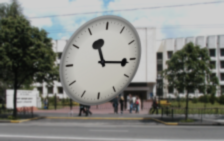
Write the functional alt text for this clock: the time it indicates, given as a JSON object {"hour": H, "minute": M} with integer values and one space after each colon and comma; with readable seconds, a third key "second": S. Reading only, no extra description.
{"hour": 11, "minute": 16}
